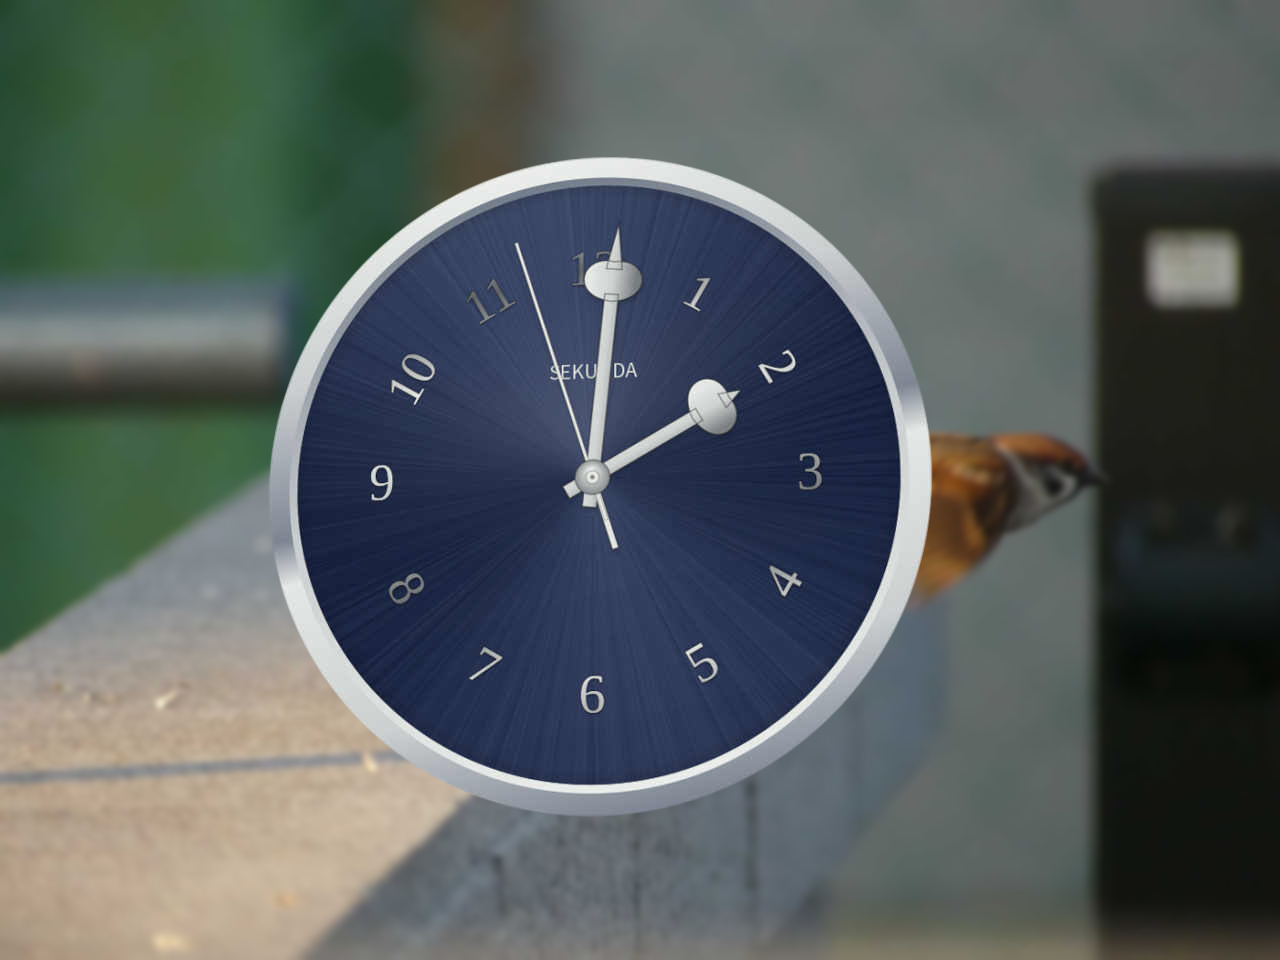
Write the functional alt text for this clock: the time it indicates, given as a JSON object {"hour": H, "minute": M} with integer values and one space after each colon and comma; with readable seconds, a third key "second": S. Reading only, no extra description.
{"hour": 2, "minute": 0, "second": 57}
